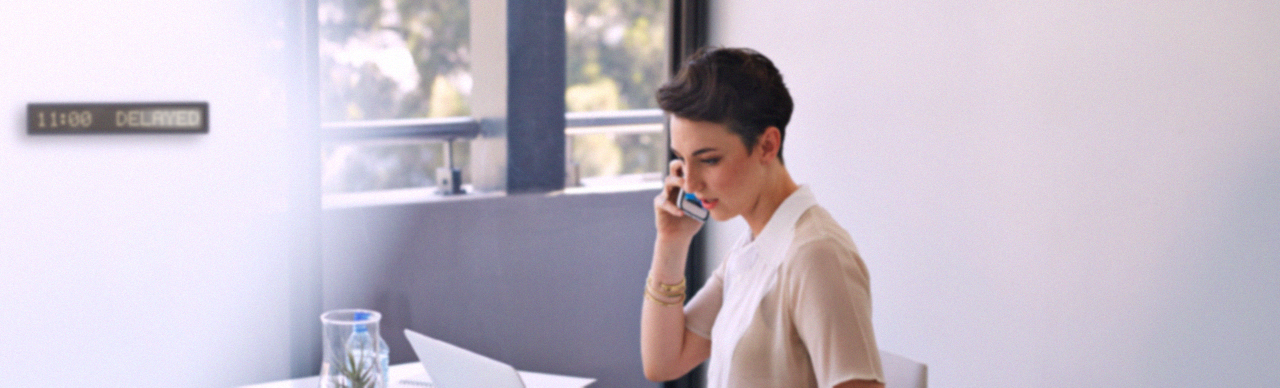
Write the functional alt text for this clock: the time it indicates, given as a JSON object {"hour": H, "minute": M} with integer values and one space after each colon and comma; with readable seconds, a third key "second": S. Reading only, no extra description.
{"hour": 11, "minute": 0}
